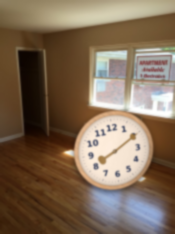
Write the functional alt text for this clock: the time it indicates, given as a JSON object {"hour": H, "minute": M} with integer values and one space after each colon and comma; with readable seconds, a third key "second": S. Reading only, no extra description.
{"hour": 8, "minute": 10}
